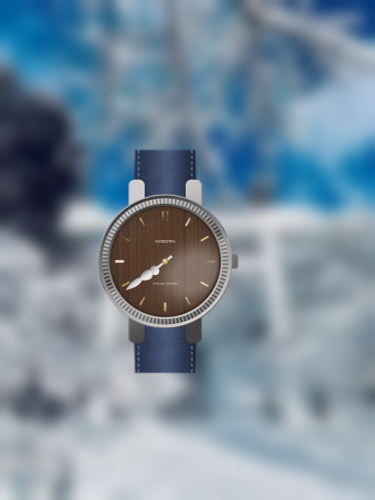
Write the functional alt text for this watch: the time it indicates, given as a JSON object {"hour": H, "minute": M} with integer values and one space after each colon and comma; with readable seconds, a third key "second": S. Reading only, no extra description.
{"hour": 7, "minute": 39}
